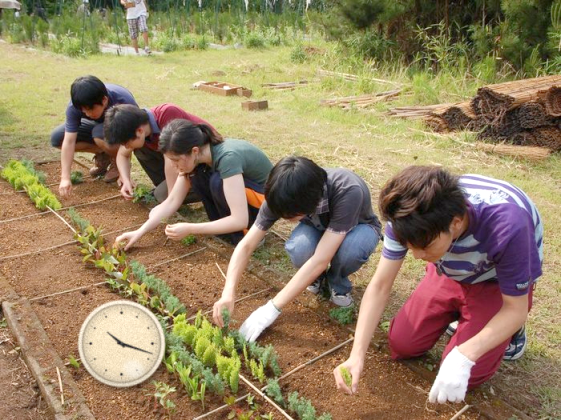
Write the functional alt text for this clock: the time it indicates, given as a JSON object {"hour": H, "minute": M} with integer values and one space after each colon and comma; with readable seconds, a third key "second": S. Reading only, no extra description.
{"hour": 10, "minute": 18}
